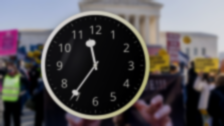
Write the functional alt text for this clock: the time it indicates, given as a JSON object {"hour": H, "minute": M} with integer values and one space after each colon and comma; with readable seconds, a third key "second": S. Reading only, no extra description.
{"hour": 11, "minute": 36}
